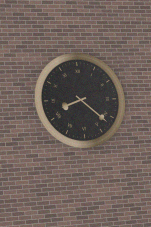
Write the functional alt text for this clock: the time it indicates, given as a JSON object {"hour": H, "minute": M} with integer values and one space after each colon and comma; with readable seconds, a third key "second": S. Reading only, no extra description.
{"hour": 8, "minute": 22}
